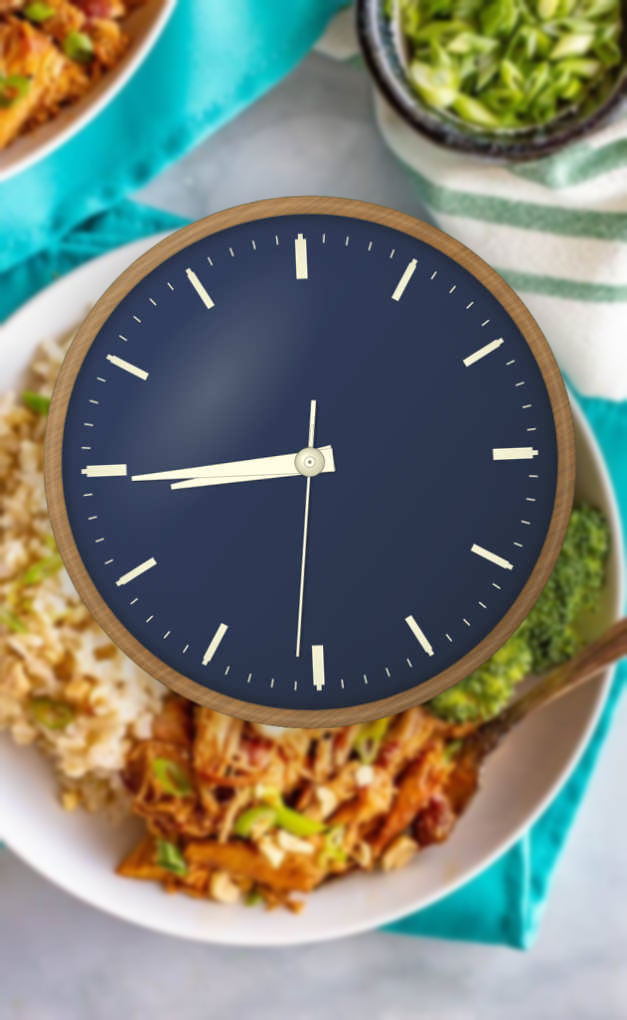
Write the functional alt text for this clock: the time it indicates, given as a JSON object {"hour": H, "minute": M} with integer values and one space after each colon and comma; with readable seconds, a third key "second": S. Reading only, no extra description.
{"hour": 8, "minute": 44, "second": 31}
